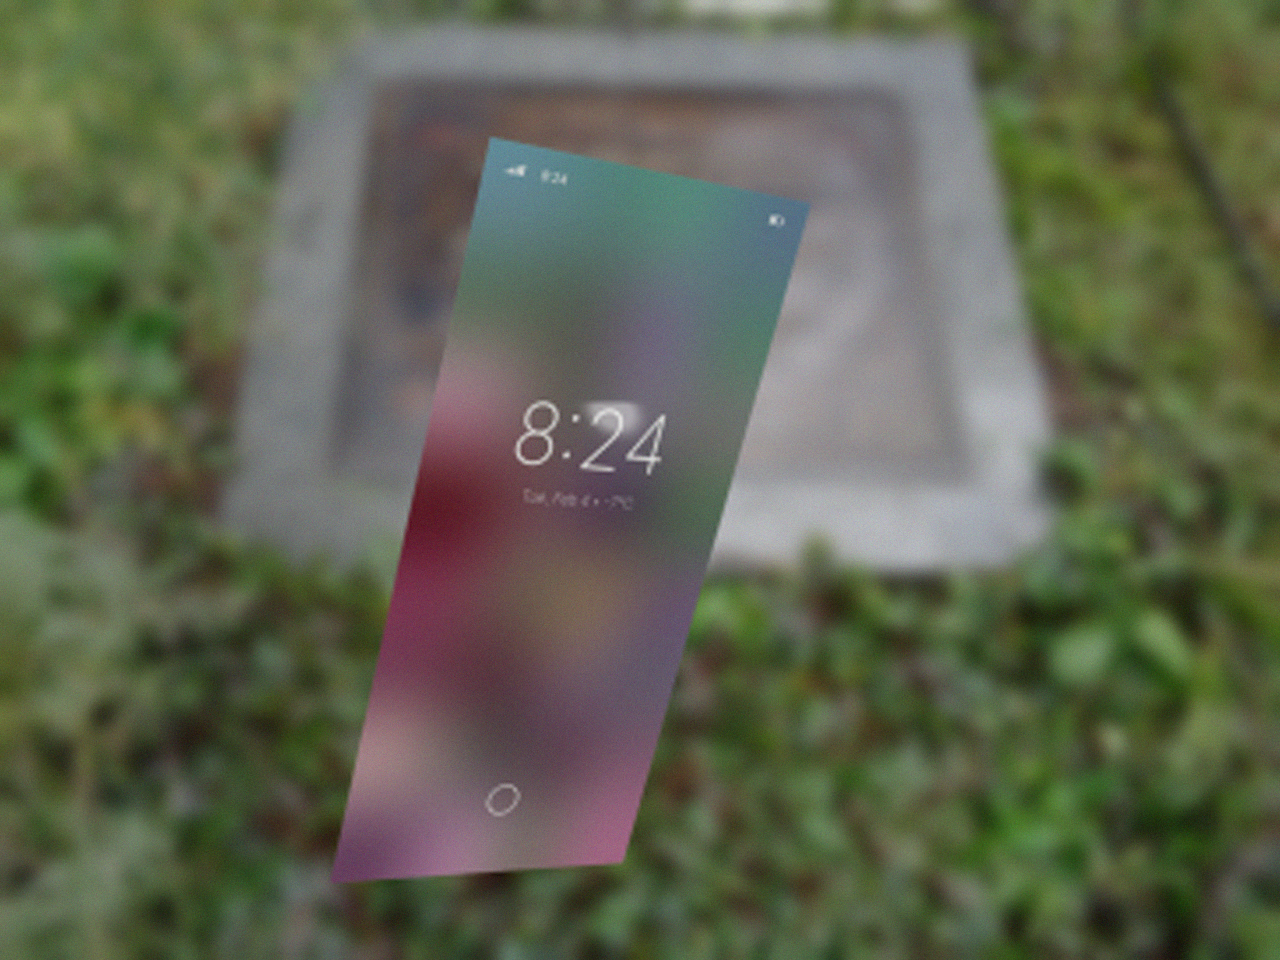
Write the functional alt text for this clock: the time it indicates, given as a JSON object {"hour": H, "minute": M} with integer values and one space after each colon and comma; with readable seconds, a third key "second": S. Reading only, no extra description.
{"hour": 8, "minute": 24}
